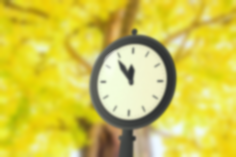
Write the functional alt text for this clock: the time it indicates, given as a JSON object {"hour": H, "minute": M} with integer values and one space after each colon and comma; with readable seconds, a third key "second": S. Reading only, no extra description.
{"hour": 11, "minute": 54}
